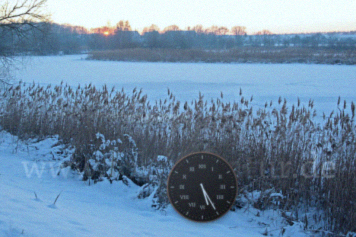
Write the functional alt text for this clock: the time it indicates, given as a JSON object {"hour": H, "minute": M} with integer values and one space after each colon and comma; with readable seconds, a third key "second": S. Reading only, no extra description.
{"hour": 5, "minute": 25}
